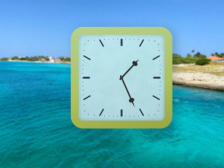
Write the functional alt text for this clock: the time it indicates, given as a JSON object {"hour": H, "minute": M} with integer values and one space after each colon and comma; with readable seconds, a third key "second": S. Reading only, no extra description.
{"hour": 1, "minute": 26}
